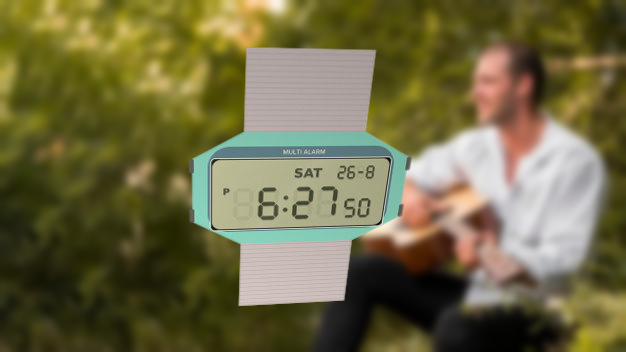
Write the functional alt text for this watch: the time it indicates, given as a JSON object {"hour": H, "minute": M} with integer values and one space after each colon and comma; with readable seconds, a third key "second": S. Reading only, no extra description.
{"hour": 6, "minute": 27, "second": 50}
